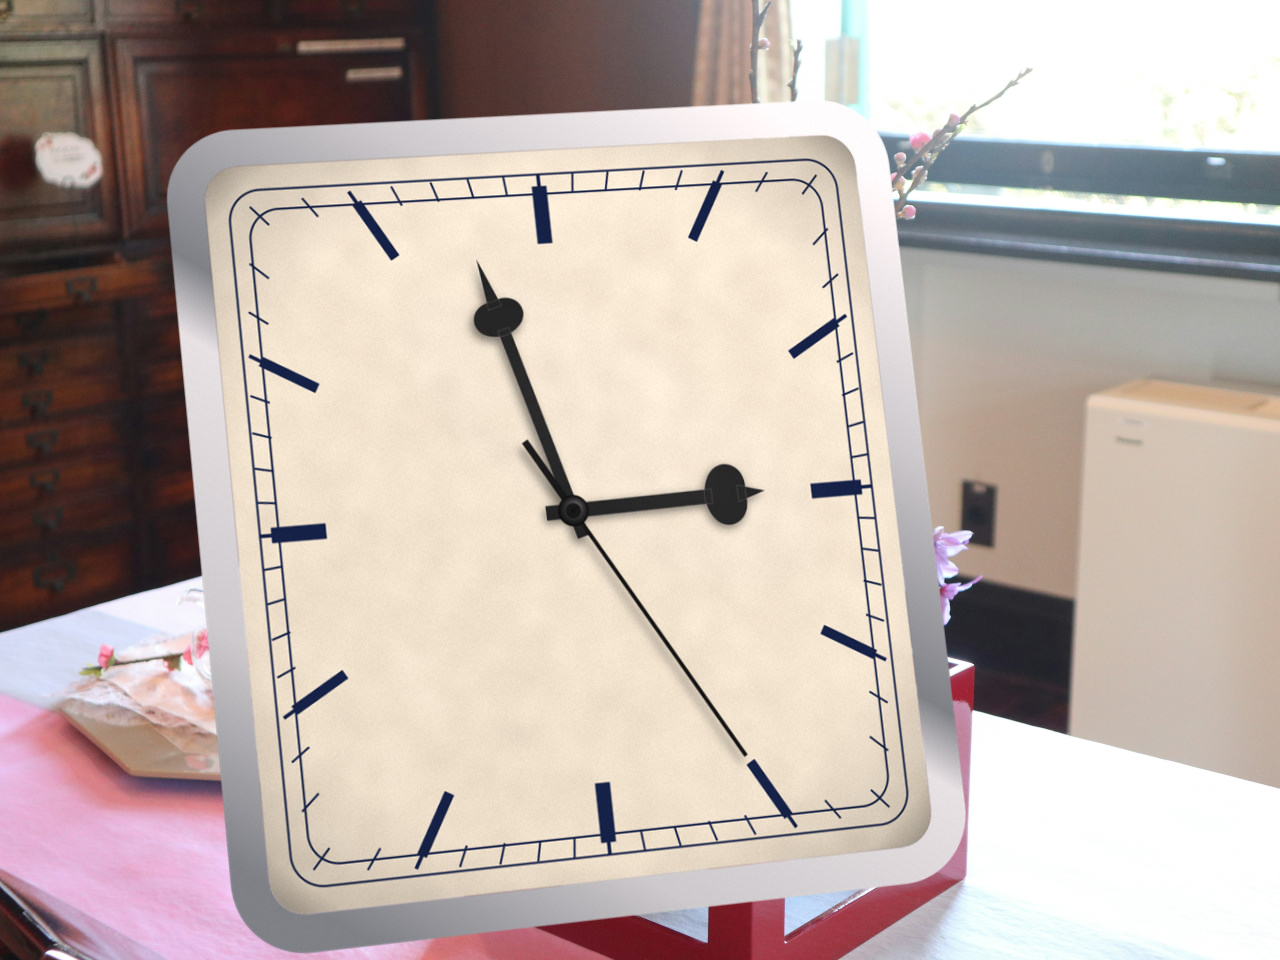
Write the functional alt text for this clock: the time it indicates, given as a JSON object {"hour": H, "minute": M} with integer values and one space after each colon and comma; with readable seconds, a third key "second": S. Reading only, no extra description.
{"hour": 2, "minute": 57, "second": 25}
